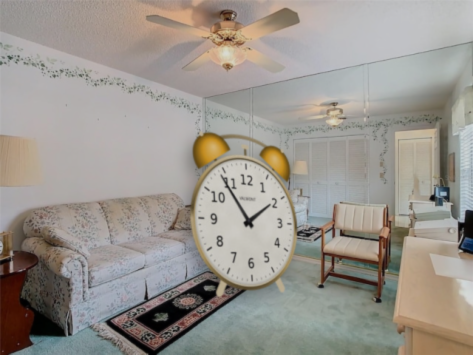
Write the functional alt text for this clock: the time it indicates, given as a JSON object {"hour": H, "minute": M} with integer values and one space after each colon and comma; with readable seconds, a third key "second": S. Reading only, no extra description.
{"hour": 1, "minute": 54}
